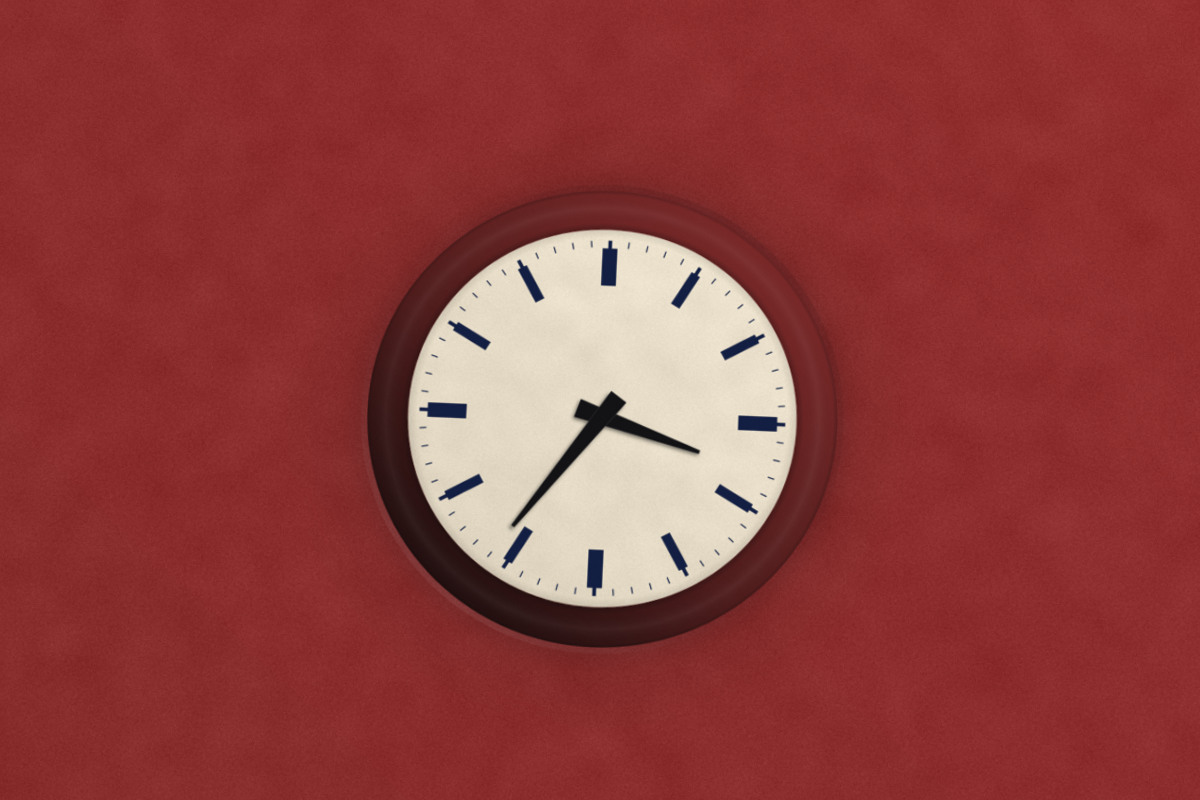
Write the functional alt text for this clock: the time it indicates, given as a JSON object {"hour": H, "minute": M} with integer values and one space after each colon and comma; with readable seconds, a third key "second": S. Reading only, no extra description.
{"hour": 3, "minute": 36}
